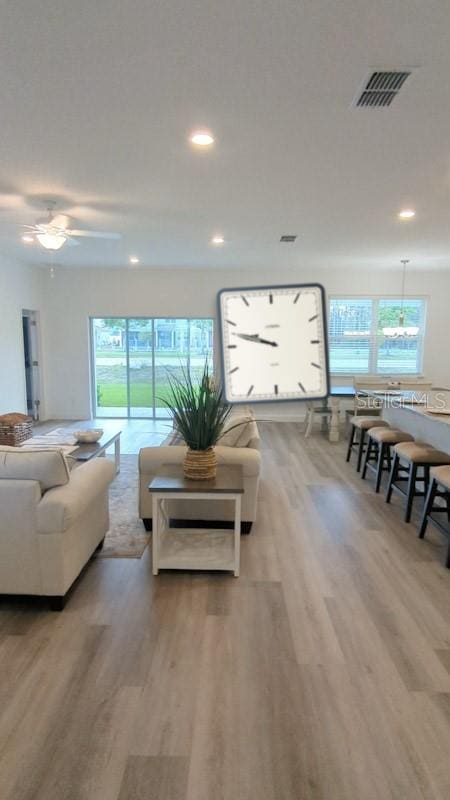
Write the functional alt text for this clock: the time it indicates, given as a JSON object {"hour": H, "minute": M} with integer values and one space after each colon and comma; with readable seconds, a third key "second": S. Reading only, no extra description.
{"hour": 9, "minute": 48}
